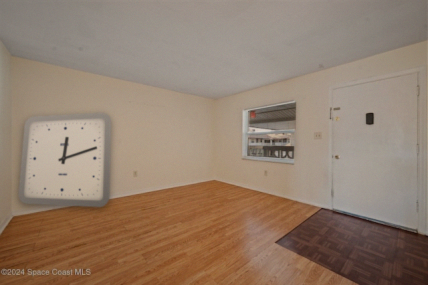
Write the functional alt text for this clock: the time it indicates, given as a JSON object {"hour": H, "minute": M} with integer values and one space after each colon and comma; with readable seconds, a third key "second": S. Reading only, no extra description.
{"hour": 12, "minute": 12}
